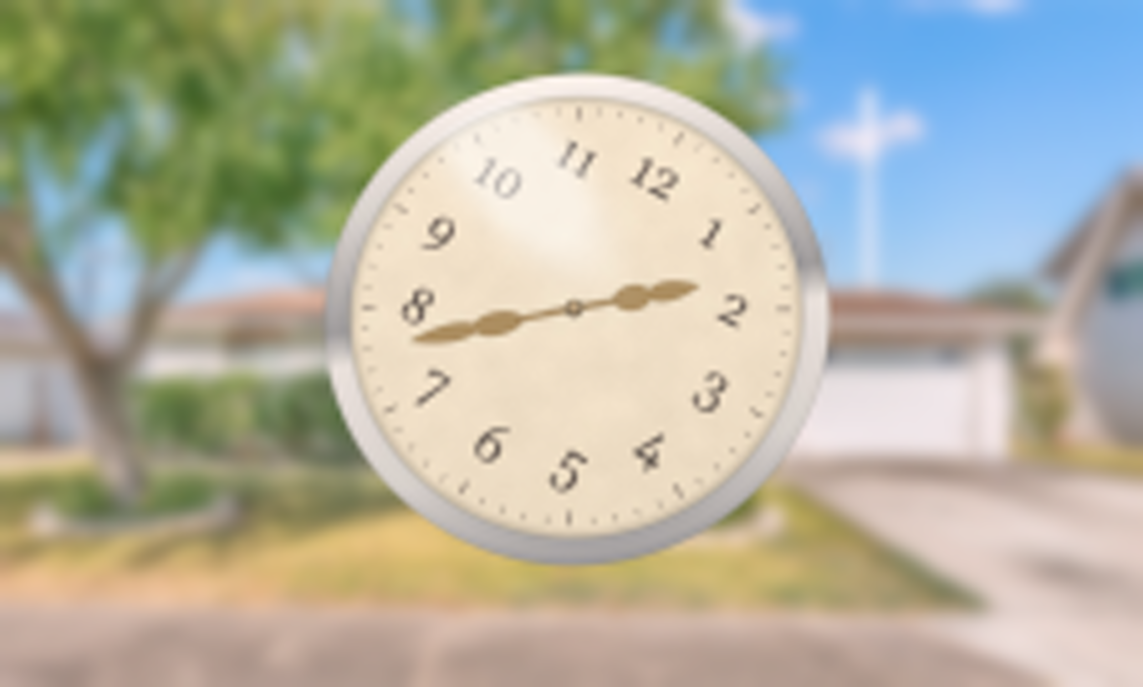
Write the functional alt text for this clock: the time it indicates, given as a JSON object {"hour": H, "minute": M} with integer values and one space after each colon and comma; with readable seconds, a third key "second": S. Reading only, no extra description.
{"hour": 1, "minute": 38}
